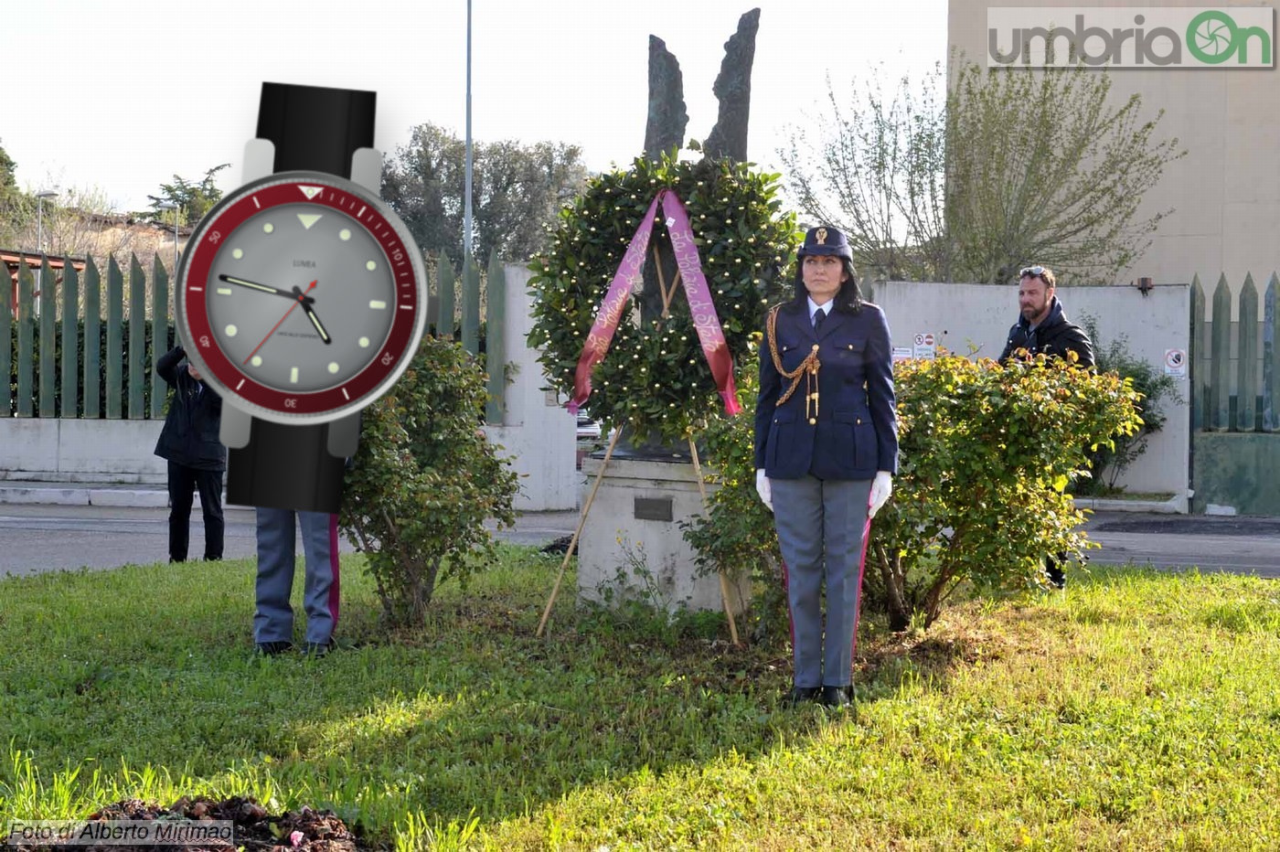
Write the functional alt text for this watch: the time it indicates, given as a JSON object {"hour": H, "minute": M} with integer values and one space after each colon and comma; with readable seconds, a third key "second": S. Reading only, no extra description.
{"hour": 4, "minute": 46, "second": 36}
